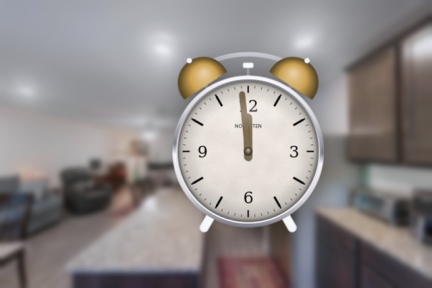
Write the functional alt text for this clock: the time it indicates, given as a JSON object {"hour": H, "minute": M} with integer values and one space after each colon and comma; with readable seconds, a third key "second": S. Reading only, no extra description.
{"hour": 11, "minute": 59}
